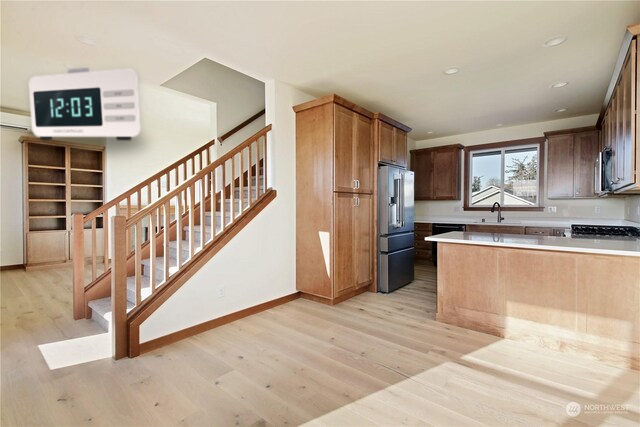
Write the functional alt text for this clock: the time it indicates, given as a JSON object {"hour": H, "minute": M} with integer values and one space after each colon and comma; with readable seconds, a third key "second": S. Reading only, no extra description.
{"hour": 12, "minute": 3}
